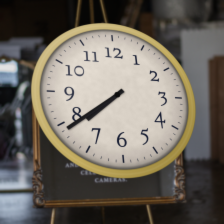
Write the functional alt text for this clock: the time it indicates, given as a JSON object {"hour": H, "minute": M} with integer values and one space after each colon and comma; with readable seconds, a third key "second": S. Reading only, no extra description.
{"hour": 7, "minute": 39}
